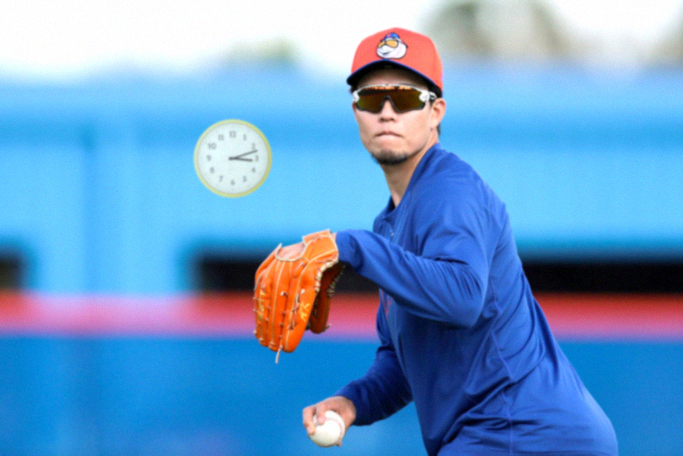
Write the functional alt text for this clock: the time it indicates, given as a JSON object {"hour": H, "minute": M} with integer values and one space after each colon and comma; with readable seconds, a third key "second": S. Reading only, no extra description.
{"hour": 3, "minute": 12}
